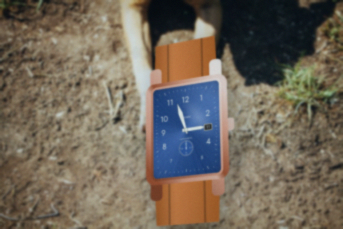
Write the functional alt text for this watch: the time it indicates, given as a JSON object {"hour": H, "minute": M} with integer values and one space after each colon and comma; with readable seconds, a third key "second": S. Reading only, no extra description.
{"hour": 2, "minute": 57}
